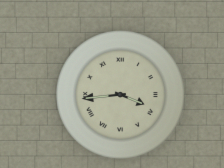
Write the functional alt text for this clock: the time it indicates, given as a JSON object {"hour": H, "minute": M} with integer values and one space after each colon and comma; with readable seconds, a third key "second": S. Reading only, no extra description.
{"hour": 3, "minute": 44}
